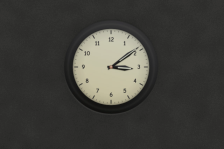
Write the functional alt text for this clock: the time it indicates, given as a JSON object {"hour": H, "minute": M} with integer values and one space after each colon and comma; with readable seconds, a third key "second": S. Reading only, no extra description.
{"hour": 3, "minute": 9}
